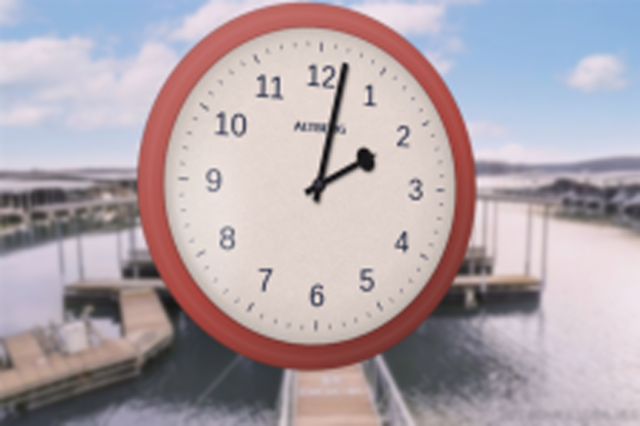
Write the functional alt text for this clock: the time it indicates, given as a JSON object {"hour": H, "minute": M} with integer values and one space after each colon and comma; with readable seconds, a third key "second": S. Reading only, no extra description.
{"hour": 2, "minute": 2}
